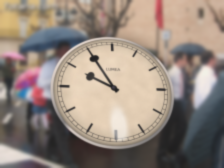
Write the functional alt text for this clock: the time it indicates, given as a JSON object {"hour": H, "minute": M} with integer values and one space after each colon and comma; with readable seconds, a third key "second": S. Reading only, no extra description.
{"hour": 9, "minute": 55}
